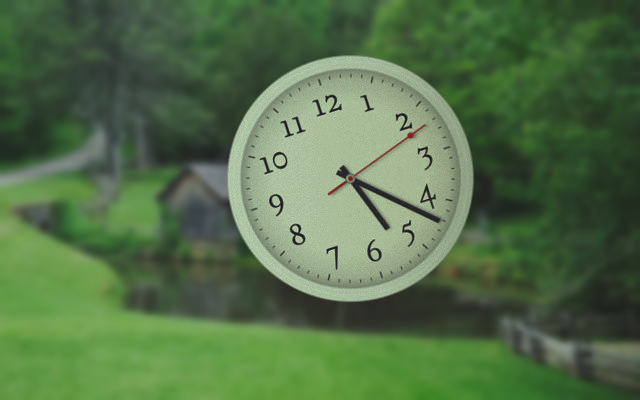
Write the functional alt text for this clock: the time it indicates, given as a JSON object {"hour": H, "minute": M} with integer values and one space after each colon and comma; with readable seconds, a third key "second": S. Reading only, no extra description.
{"hour": 5, "minute": 22, "second": 12}
